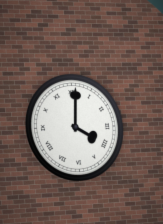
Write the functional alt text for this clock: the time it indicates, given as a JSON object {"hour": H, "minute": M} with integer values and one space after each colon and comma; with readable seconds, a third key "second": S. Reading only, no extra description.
{"hour": 4, "minute": 1}
